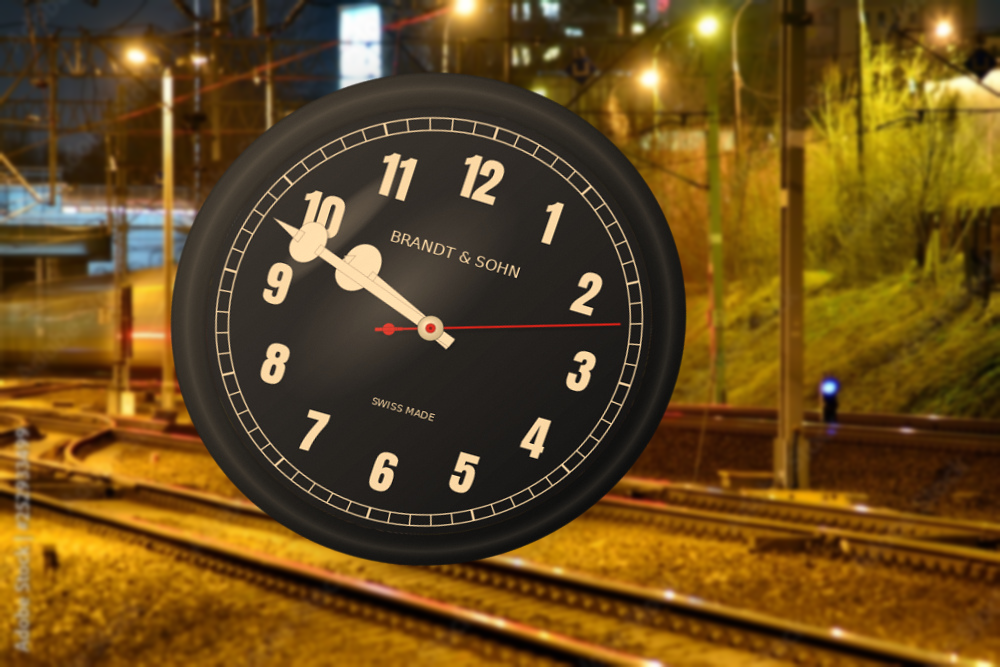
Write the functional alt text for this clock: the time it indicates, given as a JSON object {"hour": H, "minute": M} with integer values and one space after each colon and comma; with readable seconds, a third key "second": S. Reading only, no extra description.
{"hour": 9, "minute": 48, "second": 12}
